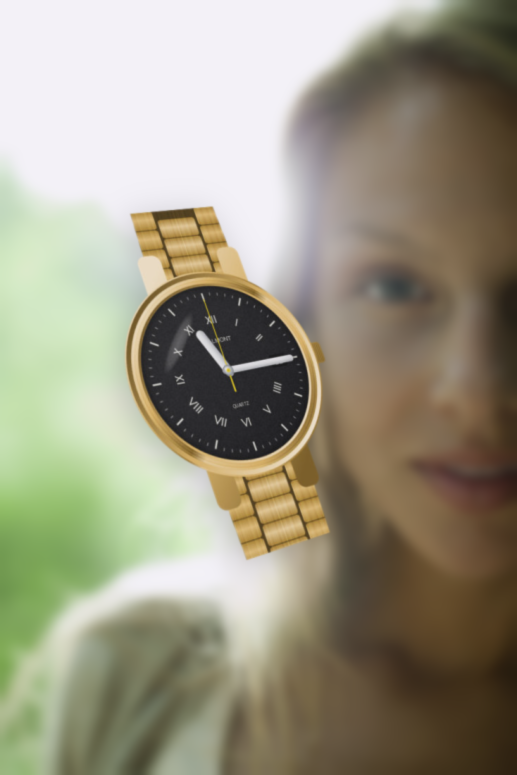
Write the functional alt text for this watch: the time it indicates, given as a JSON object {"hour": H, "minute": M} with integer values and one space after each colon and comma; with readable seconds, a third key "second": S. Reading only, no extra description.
{"hour": 11, "minute": 15, "second": 0}
